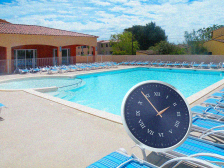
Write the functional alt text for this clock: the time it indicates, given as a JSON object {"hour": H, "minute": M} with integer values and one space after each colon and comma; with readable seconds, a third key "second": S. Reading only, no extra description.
{"hour": 1, "minute": 54}
